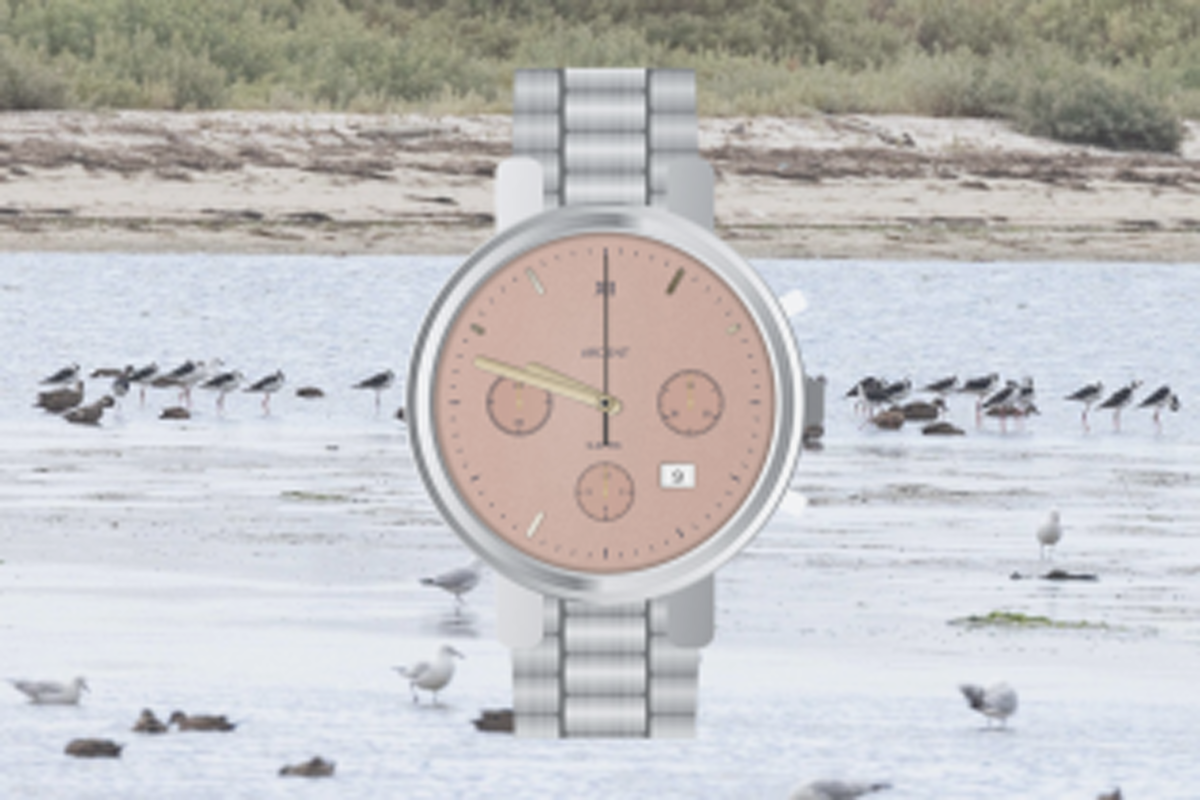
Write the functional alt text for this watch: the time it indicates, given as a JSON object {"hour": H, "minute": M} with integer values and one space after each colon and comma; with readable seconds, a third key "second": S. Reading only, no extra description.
{"hour": 9, "minute": 48}
